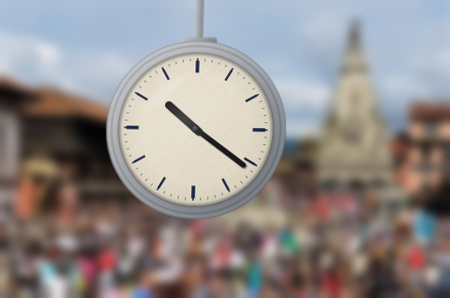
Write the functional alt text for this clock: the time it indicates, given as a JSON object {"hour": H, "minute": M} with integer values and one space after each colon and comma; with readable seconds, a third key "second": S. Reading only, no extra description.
{"hour": 10, "minute": 21}
